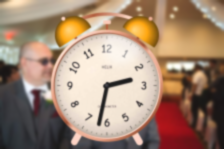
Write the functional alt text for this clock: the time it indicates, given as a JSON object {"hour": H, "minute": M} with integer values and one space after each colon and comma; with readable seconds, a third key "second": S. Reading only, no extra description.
{"hour": 2, "minute": 32}
